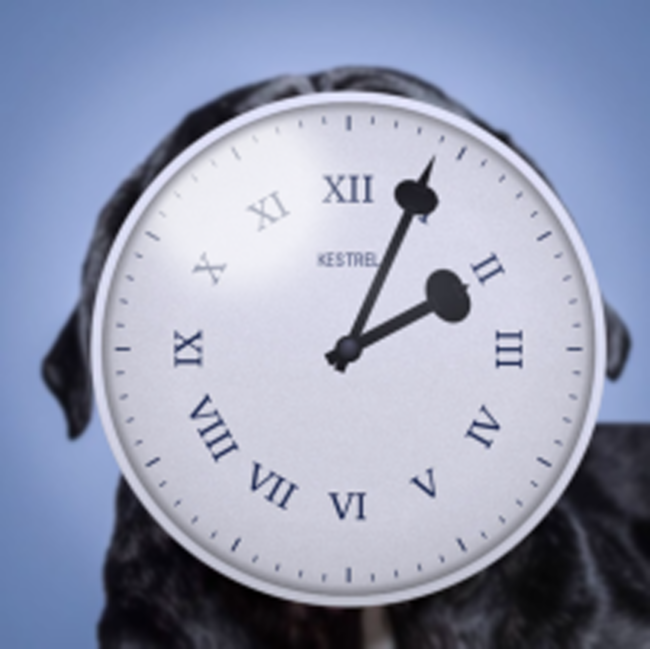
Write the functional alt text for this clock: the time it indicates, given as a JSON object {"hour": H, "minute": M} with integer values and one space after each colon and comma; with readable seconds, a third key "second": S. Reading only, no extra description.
{"hour": 2, "minute": 4}
